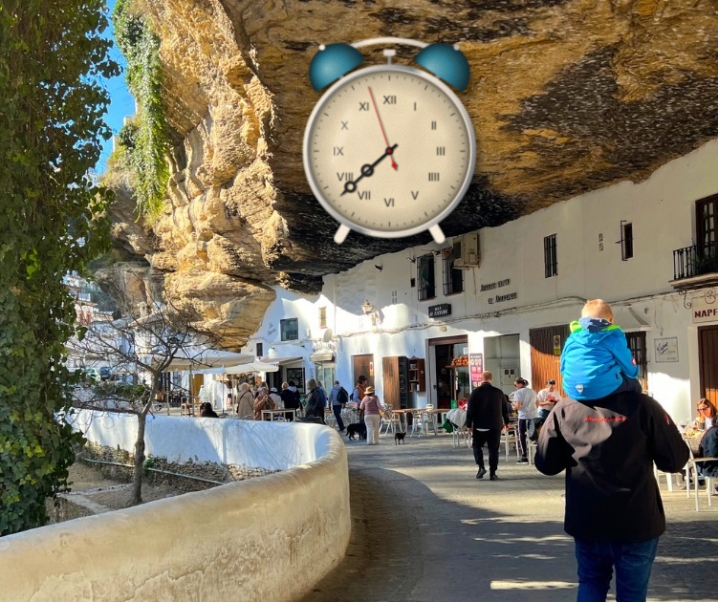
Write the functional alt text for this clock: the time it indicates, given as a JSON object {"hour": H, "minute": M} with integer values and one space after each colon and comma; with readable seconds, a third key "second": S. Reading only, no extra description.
{"hour": 7, "minute": 37, "second": 57}
